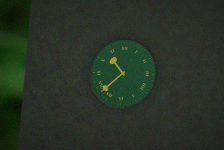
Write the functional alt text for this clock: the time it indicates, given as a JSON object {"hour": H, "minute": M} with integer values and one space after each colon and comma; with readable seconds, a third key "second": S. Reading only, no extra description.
{"hour": 10, "minute": 38}
